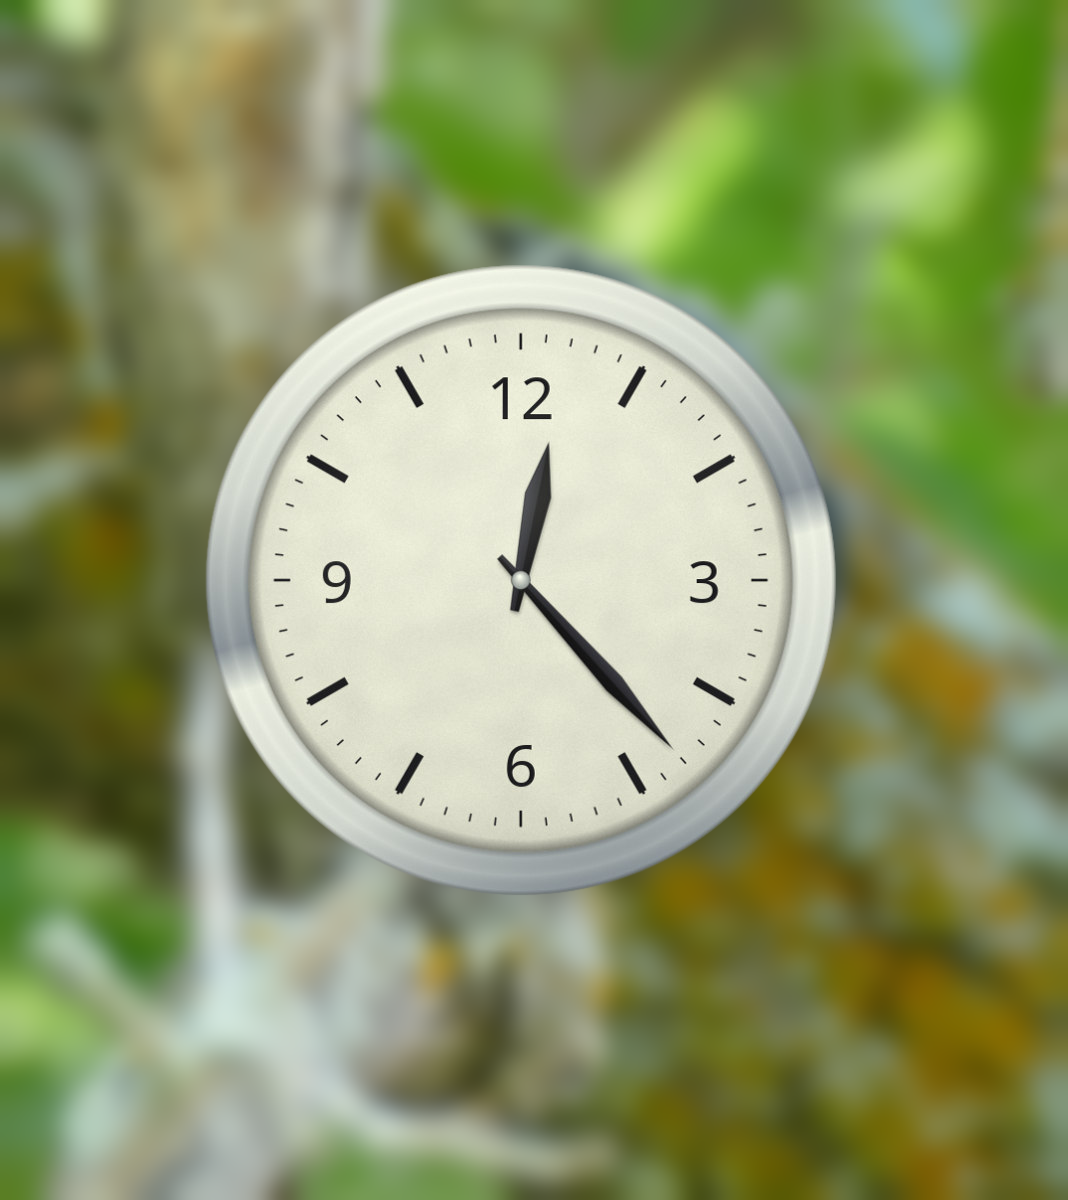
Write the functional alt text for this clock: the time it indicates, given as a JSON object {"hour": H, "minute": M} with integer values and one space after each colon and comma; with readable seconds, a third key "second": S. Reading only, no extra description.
{"hour": 12, "minute": 23}
